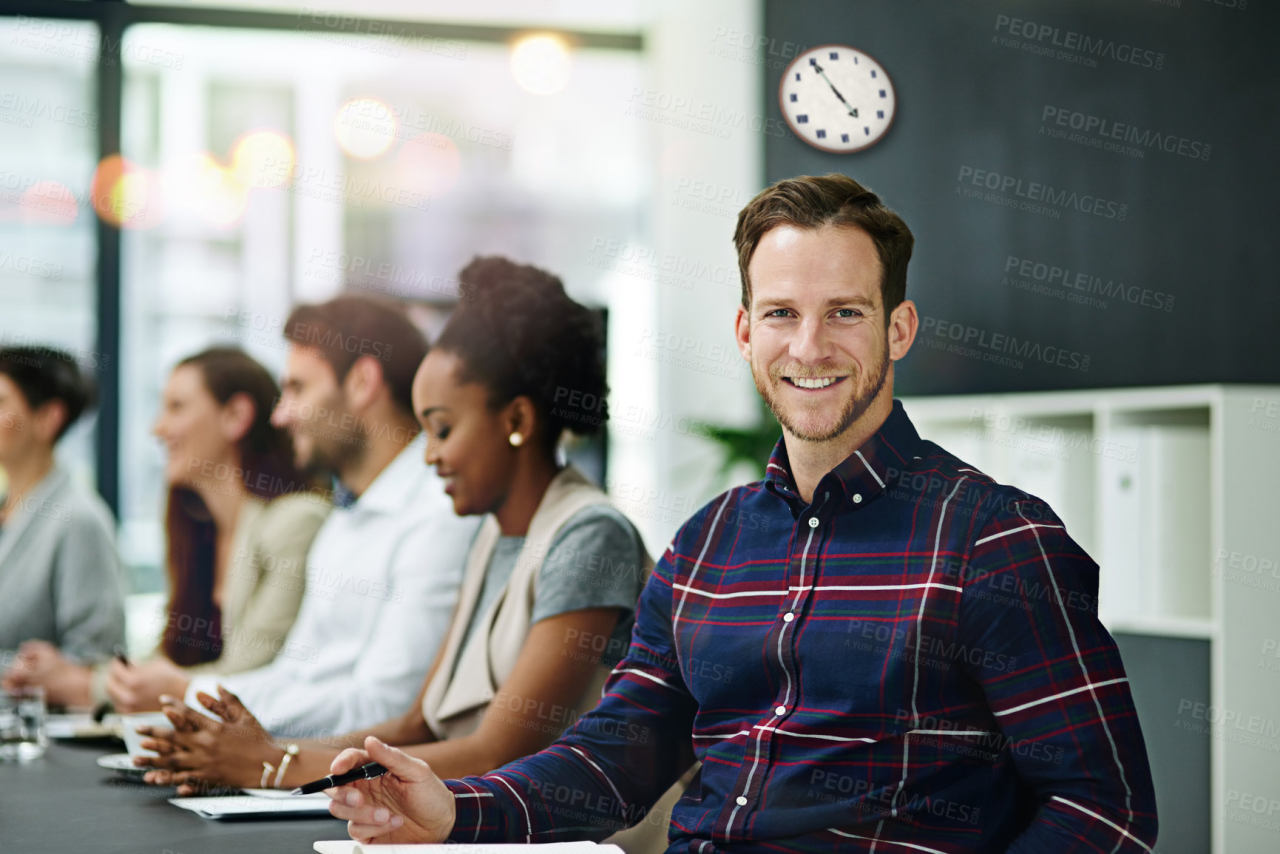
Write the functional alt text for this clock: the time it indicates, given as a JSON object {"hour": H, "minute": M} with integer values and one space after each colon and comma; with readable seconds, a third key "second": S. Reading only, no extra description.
{"hour": 4, "minute": 55}
